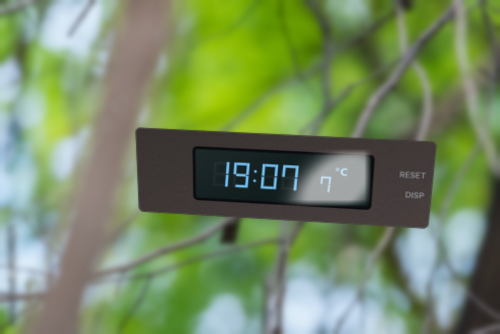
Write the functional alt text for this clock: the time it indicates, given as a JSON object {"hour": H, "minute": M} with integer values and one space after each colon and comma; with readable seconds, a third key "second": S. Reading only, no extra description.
{"hour": 19, "minute": 7}
